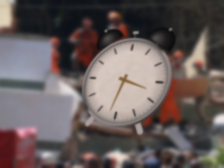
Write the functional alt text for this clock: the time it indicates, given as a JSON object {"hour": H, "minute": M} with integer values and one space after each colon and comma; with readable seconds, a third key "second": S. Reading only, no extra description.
{"hour": 3, "minute": 32}
